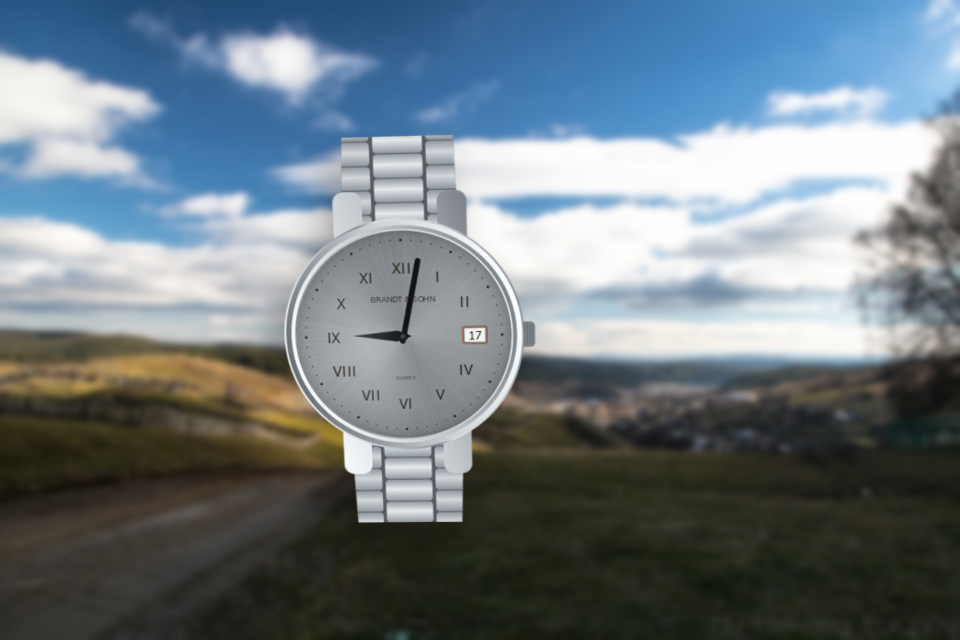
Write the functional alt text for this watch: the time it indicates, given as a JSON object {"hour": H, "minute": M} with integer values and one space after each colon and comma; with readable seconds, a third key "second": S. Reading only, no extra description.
{"hour": 9, "minute": 2}
